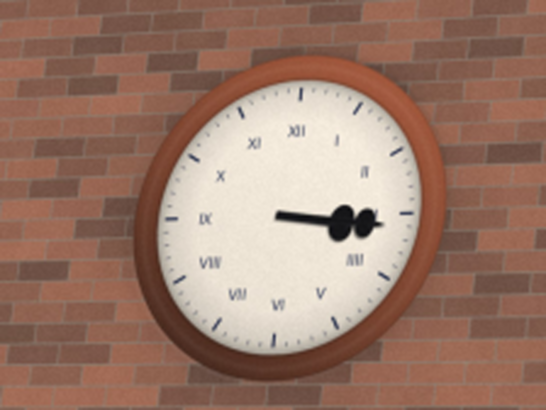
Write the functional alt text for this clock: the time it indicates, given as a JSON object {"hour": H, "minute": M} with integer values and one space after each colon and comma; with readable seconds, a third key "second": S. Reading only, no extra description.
{"hour": 3, "minute": 16}
